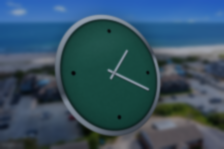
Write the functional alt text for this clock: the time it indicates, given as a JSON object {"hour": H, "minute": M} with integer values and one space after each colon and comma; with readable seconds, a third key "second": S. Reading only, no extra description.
{"hour": 1, "minute": 19}
